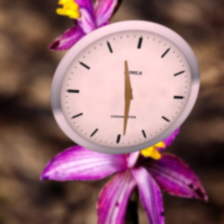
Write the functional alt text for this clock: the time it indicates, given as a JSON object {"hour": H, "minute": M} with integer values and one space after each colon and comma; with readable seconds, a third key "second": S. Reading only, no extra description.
{"hour": 11, "minute": 29}
